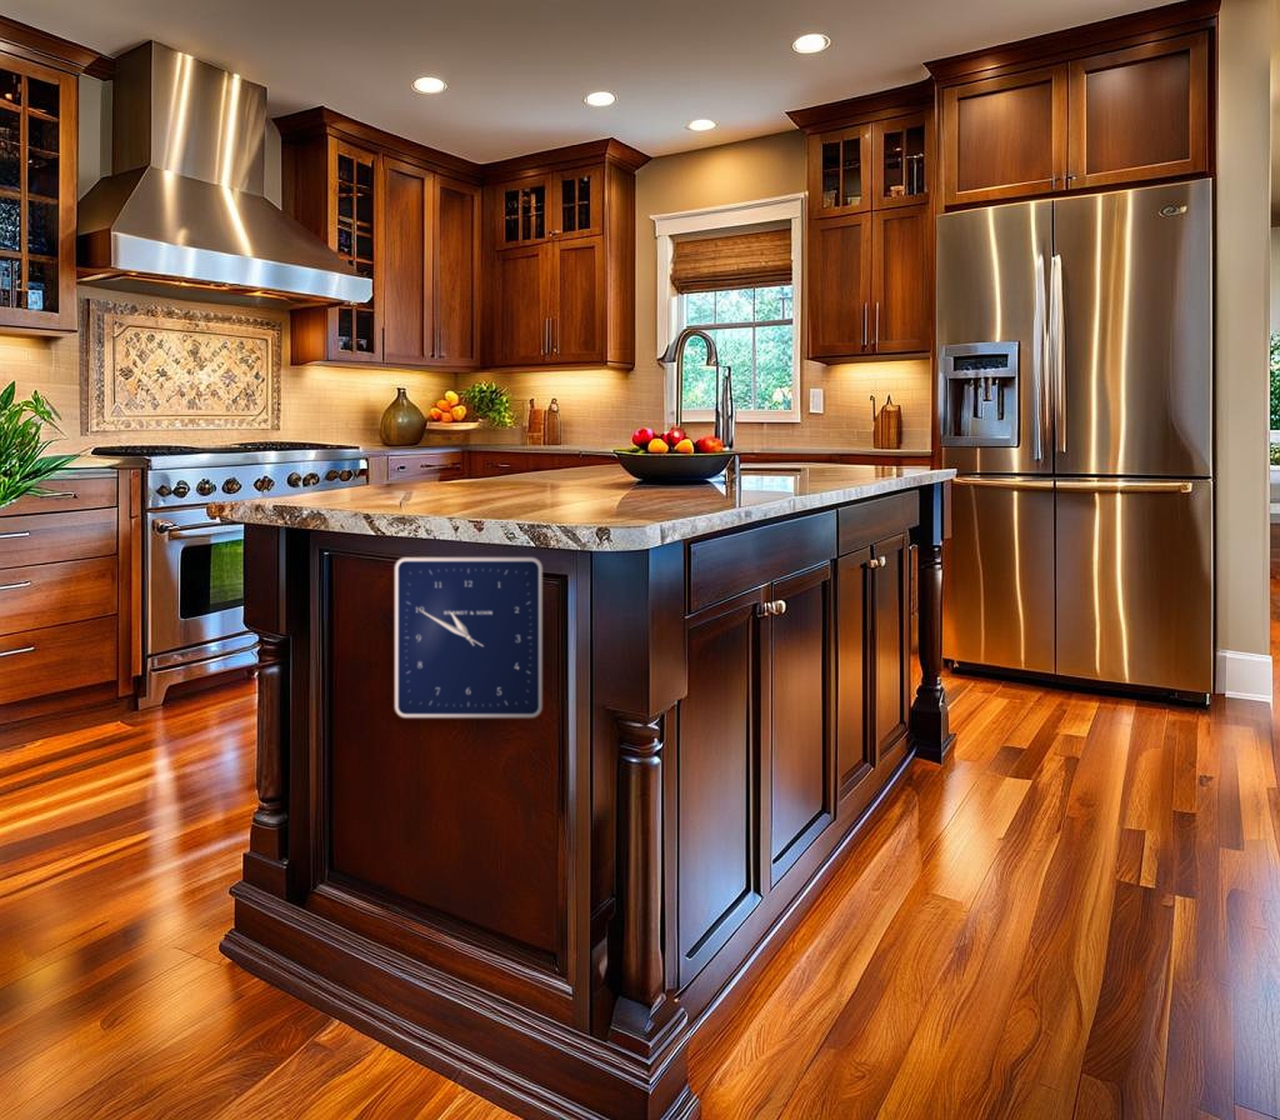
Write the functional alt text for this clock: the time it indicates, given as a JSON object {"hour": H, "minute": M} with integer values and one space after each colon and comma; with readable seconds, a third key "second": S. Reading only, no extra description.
{"hour": 10, "minute": 49, "second": 50}
